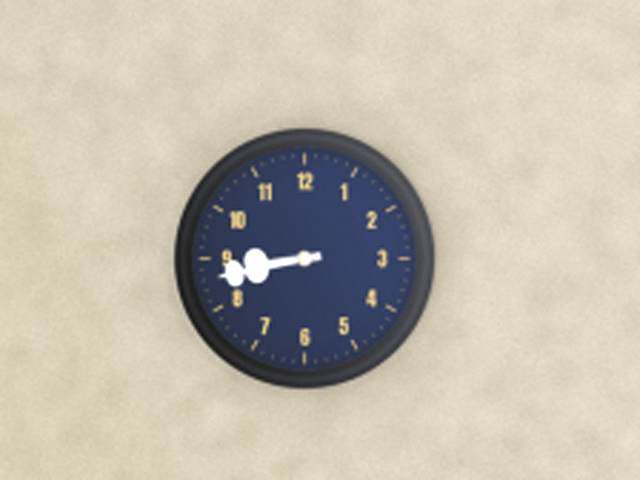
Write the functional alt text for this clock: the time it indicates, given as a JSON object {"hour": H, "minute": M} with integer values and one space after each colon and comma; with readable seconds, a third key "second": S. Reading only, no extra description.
{"hour": 8, "minute": 43}
